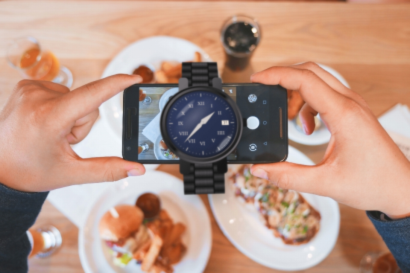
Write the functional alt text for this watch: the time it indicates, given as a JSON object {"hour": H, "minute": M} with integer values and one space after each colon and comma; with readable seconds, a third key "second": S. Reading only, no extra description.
{"hour": 1, "minute": 37}
